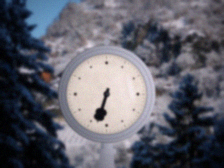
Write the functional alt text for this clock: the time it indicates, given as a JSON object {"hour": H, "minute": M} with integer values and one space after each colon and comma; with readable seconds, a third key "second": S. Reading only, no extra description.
{"hour": 6, "minute": 33}
